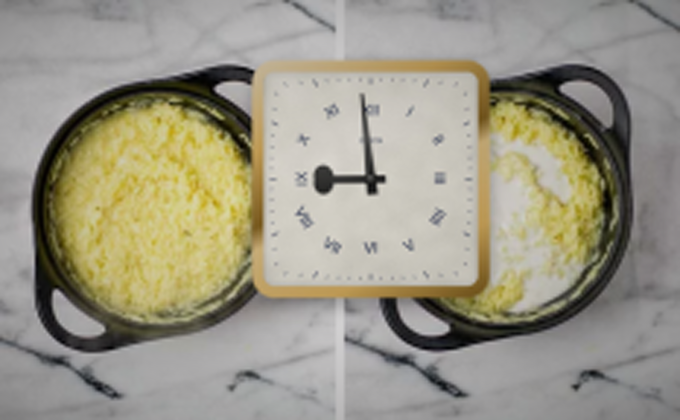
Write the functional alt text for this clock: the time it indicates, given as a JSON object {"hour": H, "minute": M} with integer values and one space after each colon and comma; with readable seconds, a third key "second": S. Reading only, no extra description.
{"hour": 8, "minute": 59}
